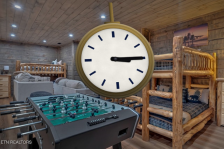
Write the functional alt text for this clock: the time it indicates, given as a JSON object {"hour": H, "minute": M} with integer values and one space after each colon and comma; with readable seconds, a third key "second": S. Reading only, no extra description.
{"hour": 3, "minute": 15}
